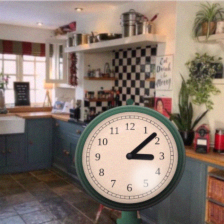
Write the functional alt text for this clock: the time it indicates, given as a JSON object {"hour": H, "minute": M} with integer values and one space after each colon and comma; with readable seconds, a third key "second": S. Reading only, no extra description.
{"hour": 3, "minute": 8}
